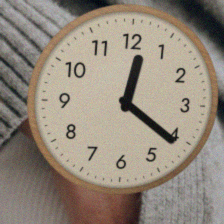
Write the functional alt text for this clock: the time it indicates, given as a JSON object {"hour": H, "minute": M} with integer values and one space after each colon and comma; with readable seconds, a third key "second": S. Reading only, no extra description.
{"hour": 12, "minute": 21}
